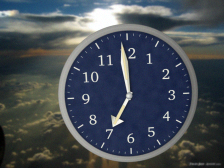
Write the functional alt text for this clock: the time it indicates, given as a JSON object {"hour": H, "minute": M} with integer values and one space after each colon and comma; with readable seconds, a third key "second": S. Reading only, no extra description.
{"hour": 6, "minute": 59}
